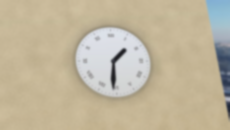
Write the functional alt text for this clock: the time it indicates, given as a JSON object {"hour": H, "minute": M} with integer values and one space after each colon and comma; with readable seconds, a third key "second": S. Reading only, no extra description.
{"hour": 1, "minute": 31}
